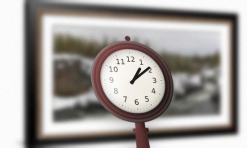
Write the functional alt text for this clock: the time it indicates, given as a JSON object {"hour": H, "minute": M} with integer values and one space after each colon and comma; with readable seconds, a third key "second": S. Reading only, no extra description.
{"hour": 1, "minute": 9}
